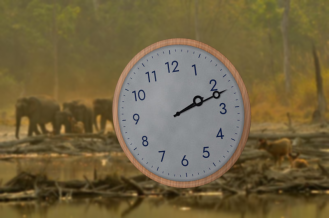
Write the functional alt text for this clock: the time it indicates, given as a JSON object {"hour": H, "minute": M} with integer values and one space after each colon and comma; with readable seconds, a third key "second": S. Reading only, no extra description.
{"hour": 2, "minute": 12}
